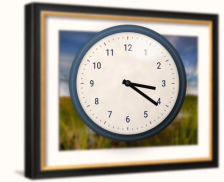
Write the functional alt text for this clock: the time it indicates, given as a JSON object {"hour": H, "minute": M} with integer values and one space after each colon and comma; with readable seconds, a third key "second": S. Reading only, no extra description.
{"hour": 3, "minute": 21}
